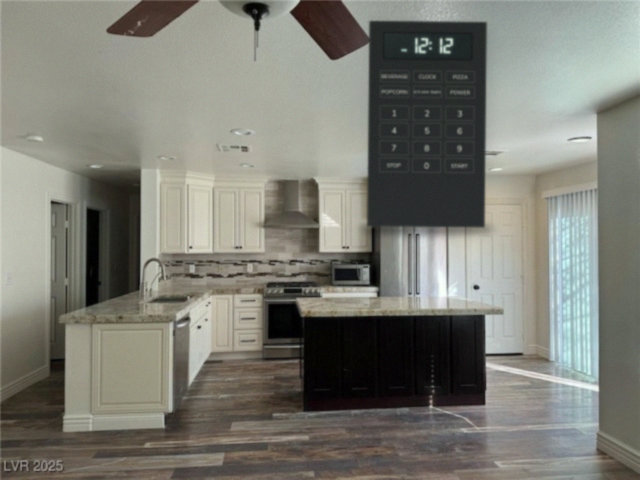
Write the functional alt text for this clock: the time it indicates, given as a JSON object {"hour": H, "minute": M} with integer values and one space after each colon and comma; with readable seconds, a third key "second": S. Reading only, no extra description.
{"hour": 12, "minute": 12}
